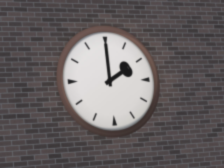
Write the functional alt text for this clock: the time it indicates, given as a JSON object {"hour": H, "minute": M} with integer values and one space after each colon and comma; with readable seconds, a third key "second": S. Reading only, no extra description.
{"hour": 2, "minute": 0}
